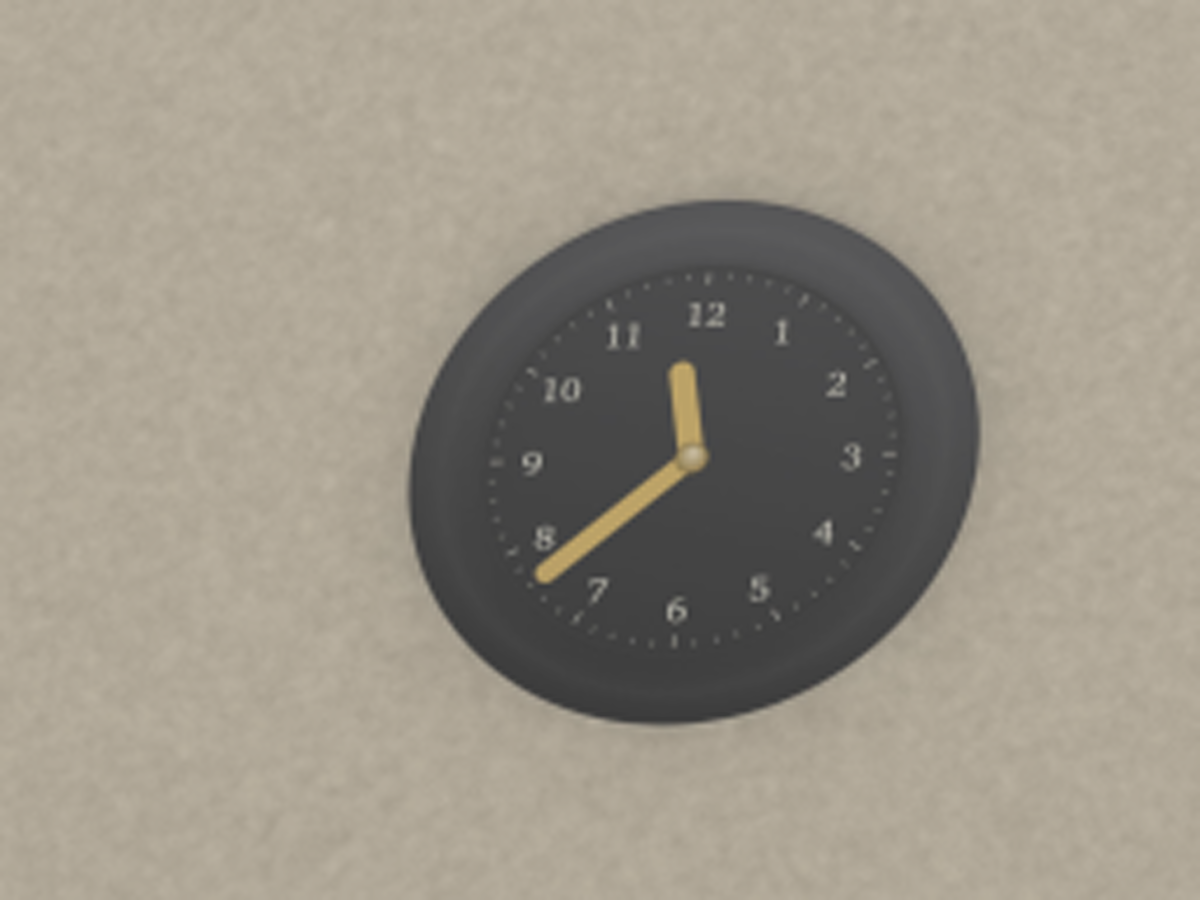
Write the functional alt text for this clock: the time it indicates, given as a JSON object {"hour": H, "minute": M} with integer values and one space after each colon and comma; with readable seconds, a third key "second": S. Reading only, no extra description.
{"hour": 11, "minute": 38}
